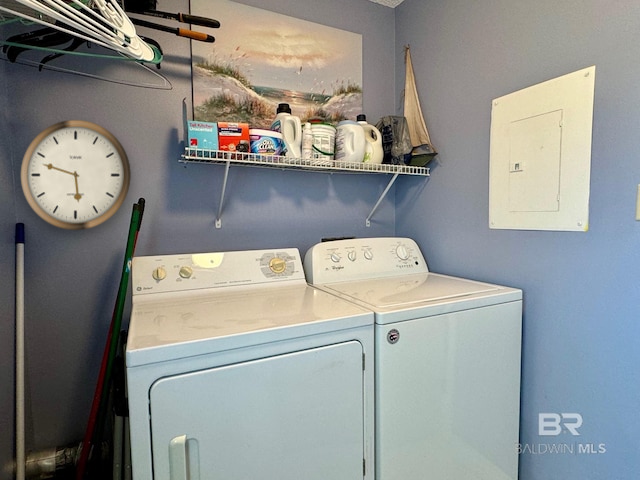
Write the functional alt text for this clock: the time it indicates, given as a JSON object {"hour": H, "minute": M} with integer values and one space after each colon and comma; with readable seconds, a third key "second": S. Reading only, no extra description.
{"hour": 5, "minute": 48}
